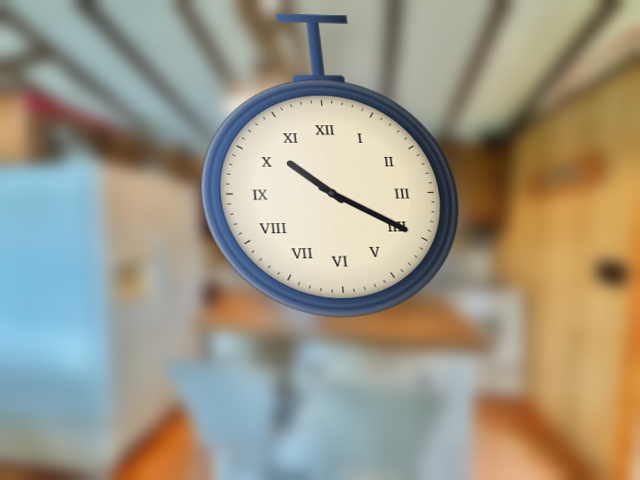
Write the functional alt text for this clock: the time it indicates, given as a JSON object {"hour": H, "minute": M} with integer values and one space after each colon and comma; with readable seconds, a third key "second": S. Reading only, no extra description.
{"hour": 10, "minute": 20}
